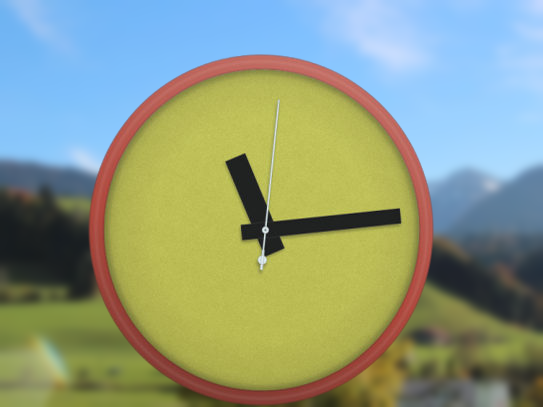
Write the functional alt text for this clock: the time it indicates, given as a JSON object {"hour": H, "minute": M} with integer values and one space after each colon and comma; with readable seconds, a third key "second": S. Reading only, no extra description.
{"hour": 11, "minute": 14, "second": 1}
